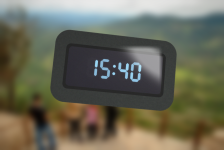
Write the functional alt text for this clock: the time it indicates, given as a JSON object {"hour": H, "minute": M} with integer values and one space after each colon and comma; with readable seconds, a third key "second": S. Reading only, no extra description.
{"hour": 15, "minute": 40}
